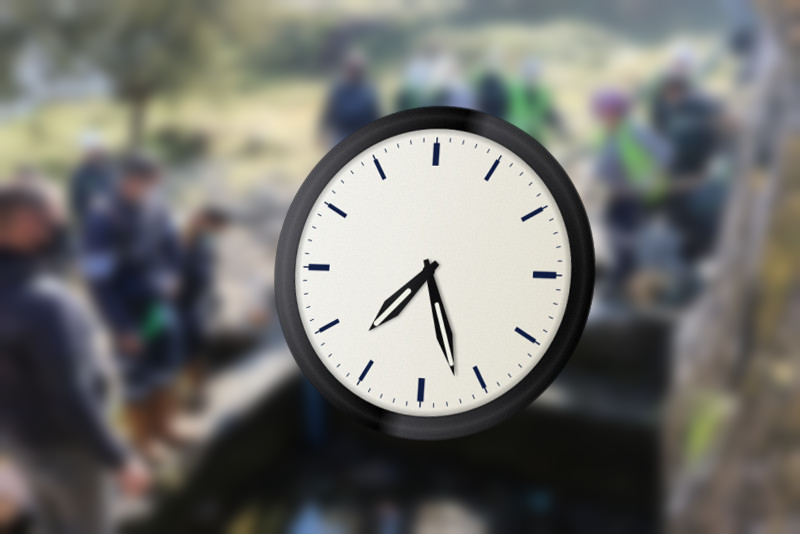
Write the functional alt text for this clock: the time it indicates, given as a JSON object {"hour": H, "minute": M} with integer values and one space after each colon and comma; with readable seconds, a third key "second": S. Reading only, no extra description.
{"hour": 7, "minute": 27}
